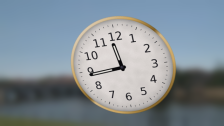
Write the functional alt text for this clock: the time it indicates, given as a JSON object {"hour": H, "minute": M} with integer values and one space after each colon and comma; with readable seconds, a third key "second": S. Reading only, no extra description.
{"hour": 11, "minute": 44}
